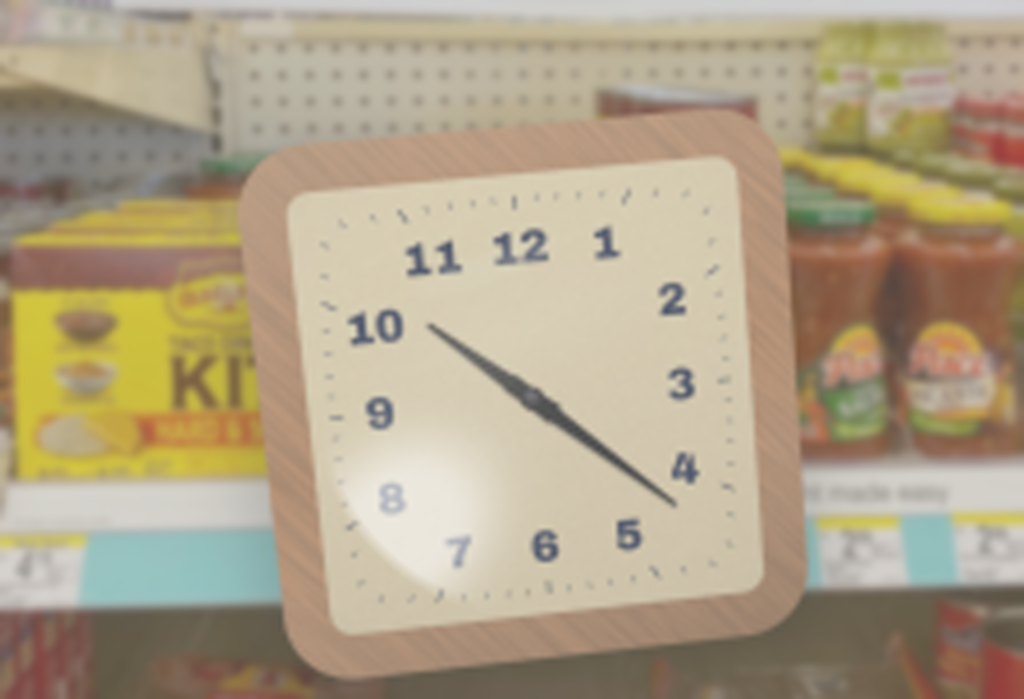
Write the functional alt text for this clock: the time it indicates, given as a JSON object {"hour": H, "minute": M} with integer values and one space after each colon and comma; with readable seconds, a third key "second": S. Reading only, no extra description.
{"hour": 10, "minute": 22}
